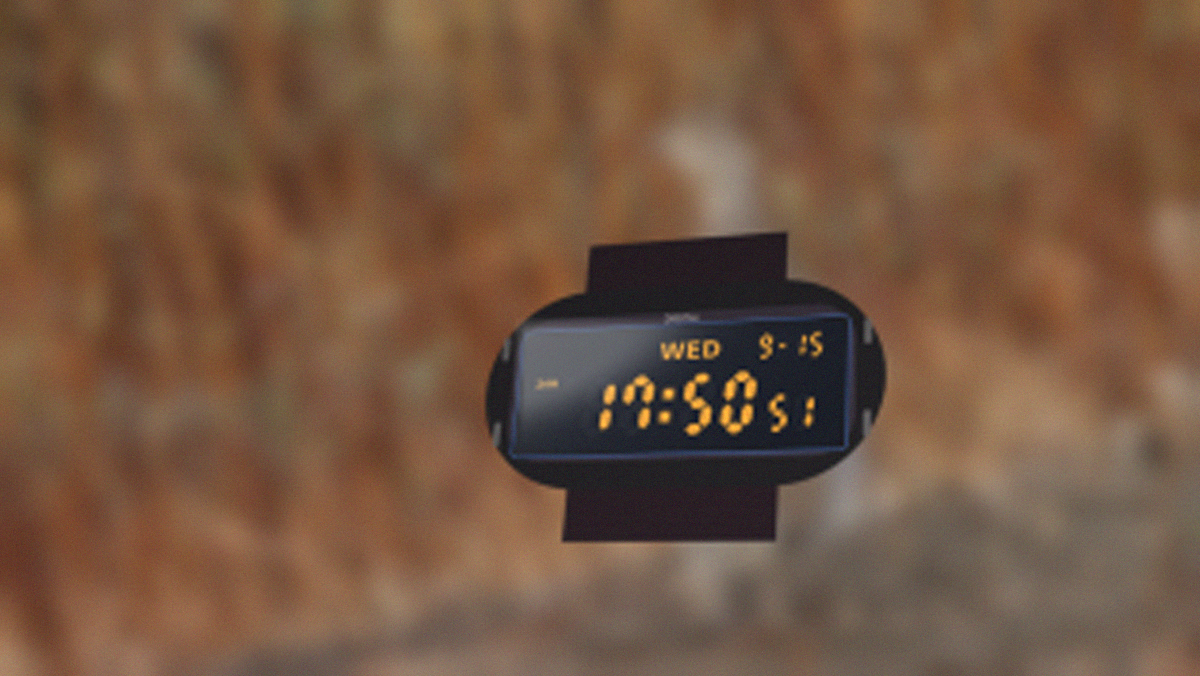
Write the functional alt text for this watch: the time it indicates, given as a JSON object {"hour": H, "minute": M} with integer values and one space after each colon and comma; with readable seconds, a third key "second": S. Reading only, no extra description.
{"hour": 17, "minute": 50, "second": 51}
